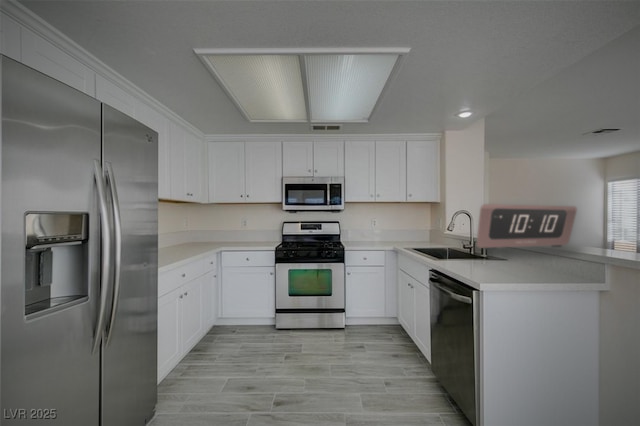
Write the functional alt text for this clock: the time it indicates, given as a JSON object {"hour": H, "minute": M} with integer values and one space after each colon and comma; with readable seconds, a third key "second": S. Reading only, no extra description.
{"hour": 10, "minute": 10}
